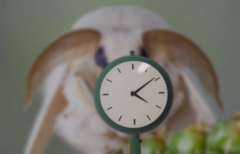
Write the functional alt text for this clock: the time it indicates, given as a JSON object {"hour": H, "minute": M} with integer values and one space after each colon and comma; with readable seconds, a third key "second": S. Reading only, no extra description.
{"hour": 4, "minute": 9}
